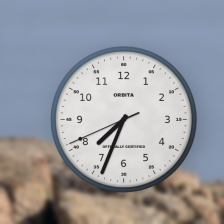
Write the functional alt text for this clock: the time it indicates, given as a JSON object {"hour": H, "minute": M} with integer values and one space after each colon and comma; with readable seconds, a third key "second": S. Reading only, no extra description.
{"hour": 7, "minute": 33, "second": 41}
